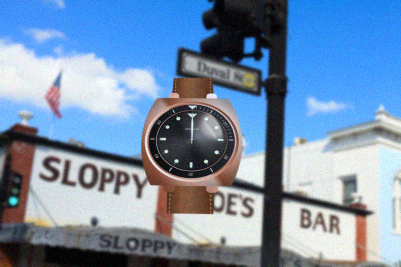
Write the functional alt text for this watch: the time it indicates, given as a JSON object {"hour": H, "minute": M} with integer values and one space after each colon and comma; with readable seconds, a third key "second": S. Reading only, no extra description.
{"hour": 12, "minute": 0}
